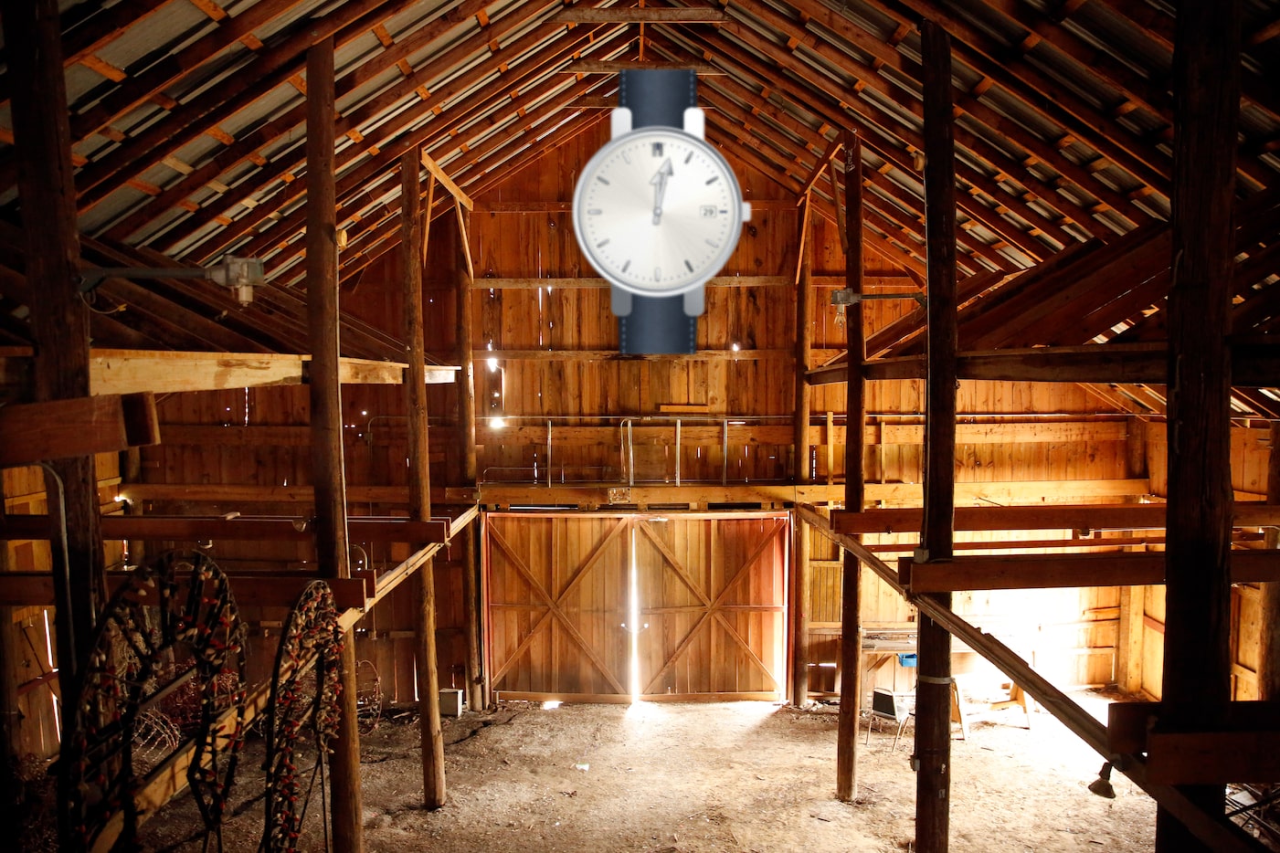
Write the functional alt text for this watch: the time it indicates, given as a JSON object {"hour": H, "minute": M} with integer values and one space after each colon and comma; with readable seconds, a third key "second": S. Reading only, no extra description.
{"hour": 12, "minute": 2}
